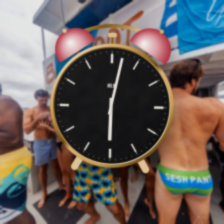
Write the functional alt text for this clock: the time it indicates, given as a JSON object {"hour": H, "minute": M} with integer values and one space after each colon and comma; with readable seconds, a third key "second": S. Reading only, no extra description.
{"hour": 6, "minute": 2}
